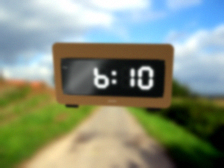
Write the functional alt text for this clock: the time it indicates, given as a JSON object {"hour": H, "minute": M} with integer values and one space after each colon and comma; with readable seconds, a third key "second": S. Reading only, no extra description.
{"hour": 6, "minute": 10}
